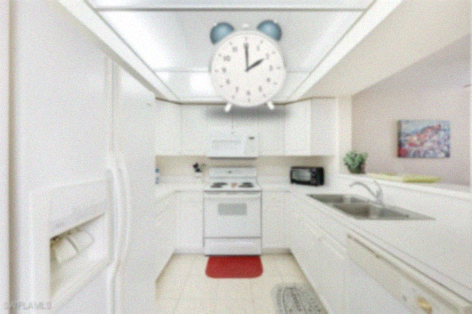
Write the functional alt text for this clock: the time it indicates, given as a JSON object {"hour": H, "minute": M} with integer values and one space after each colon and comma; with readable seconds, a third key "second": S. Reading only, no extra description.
{"hour": 2, "minute": 0}
